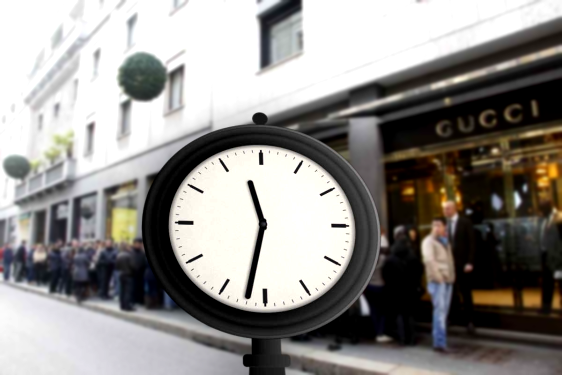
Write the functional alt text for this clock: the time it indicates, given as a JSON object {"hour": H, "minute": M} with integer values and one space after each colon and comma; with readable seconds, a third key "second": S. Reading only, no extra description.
{"hour": 11, "minute": 32}
